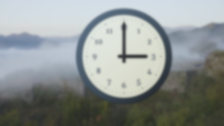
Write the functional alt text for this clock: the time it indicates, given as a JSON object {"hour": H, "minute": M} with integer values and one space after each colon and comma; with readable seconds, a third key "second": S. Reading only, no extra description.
{"hour": 3, "minute": 0}
